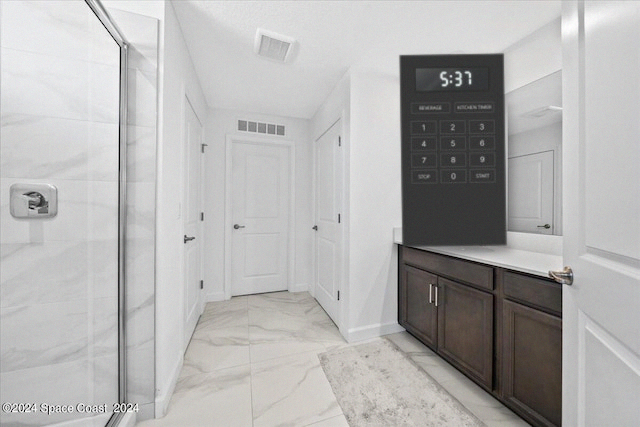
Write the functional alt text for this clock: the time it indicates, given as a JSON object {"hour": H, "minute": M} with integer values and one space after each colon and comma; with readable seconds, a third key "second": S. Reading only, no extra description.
{"hour": 5, "minute": 37}
